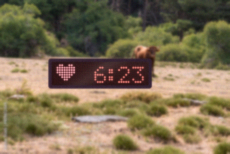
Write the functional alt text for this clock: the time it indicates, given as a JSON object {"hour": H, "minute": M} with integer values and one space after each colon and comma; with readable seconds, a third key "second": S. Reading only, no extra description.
{"hour": 6, "minute": 23}
